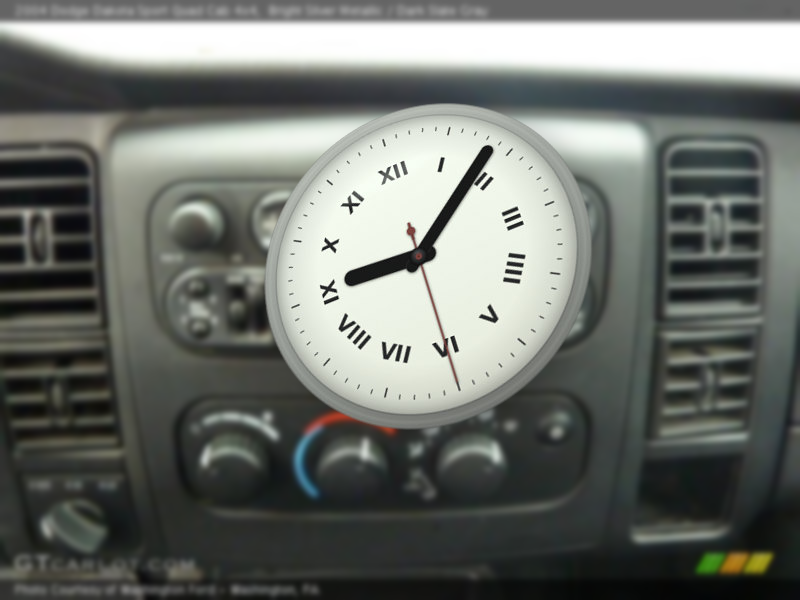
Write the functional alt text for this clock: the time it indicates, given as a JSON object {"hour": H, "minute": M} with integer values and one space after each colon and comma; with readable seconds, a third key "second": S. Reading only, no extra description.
{"hour": 9, "minute": 8, "second": 30}
